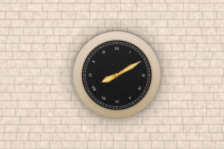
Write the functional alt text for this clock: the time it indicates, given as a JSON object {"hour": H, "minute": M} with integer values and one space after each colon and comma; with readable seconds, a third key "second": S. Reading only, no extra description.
{"hour": 8, "minute": 10}
